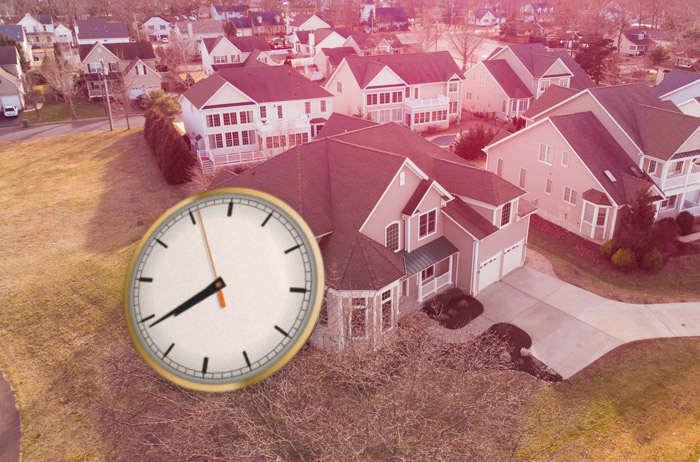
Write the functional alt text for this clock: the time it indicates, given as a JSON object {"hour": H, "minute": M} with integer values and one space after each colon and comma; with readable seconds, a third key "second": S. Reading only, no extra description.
{"hour": 7, "minute": 38, "second": 56}
